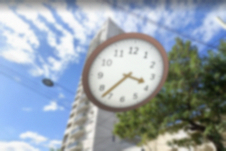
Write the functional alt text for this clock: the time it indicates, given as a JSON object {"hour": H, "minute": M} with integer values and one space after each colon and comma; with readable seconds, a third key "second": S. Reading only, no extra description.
{"hour": 3, "minute": 37}
